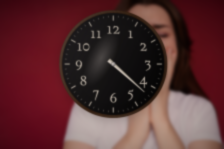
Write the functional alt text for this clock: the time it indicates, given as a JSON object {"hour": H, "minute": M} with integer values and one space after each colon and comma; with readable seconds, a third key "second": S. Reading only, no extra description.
{"hour": 4, "minute": 22}
